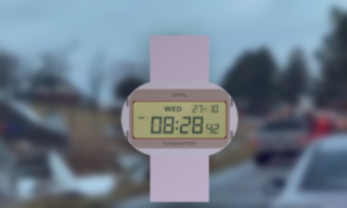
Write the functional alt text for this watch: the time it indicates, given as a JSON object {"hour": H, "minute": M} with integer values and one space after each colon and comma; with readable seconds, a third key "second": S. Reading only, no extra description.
{"hour": 8, "minute": 28}
